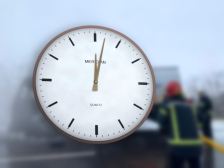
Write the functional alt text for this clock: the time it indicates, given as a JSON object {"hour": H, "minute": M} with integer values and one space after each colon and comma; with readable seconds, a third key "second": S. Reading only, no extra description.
{"hour": 12, "minute": 2}
